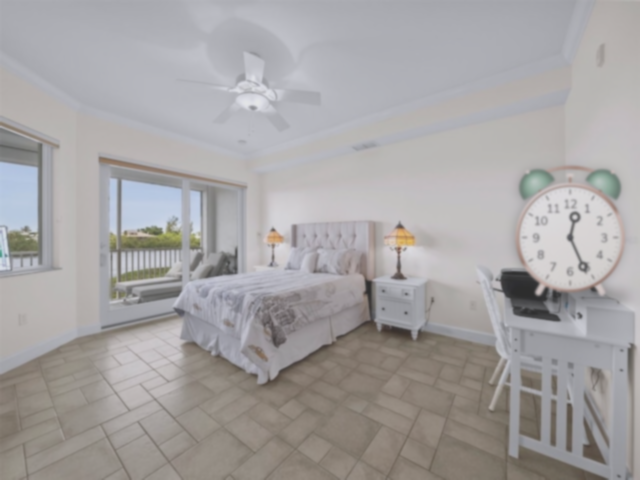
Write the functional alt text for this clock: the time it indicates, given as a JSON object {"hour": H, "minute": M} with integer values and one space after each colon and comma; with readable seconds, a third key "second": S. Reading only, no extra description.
{"hour": 12, "minute": 26}
